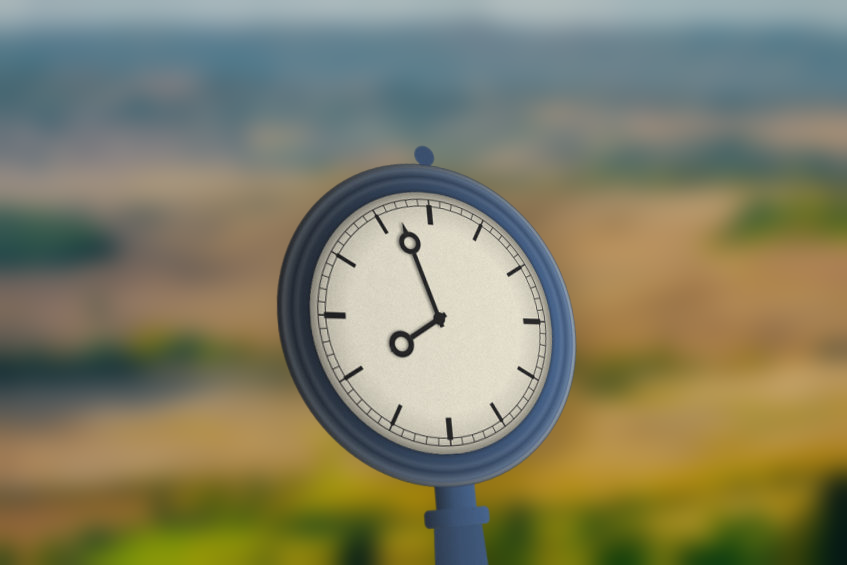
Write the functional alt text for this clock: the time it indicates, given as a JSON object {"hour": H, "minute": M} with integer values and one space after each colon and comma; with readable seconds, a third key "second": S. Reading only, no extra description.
{"hour": 7, "minute": 57}
